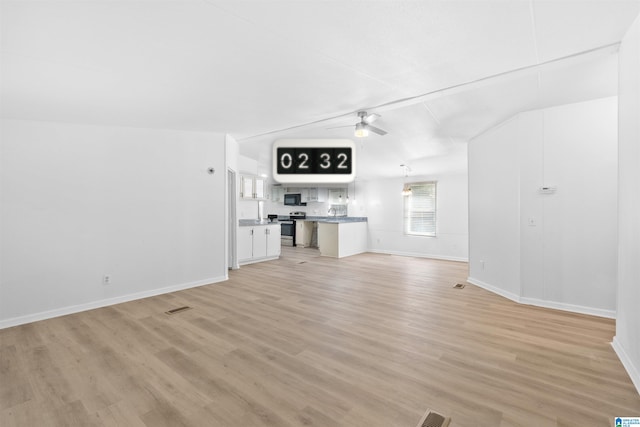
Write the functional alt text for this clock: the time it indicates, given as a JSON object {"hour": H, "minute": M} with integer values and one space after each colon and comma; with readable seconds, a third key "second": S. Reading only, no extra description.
{"hour": 2, "minute": 32}
